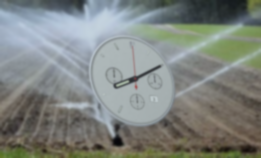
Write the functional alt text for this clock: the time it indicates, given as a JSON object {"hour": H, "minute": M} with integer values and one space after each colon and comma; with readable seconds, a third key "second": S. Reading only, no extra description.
{"hour": 8, "minute": 10}
